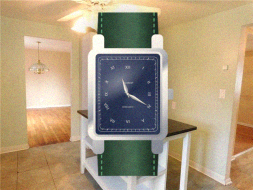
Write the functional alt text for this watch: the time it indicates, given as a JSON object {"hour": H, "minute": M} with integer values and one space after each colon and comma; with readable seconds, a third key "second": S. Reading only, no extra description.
{"hour": 11, "minute": 20}
